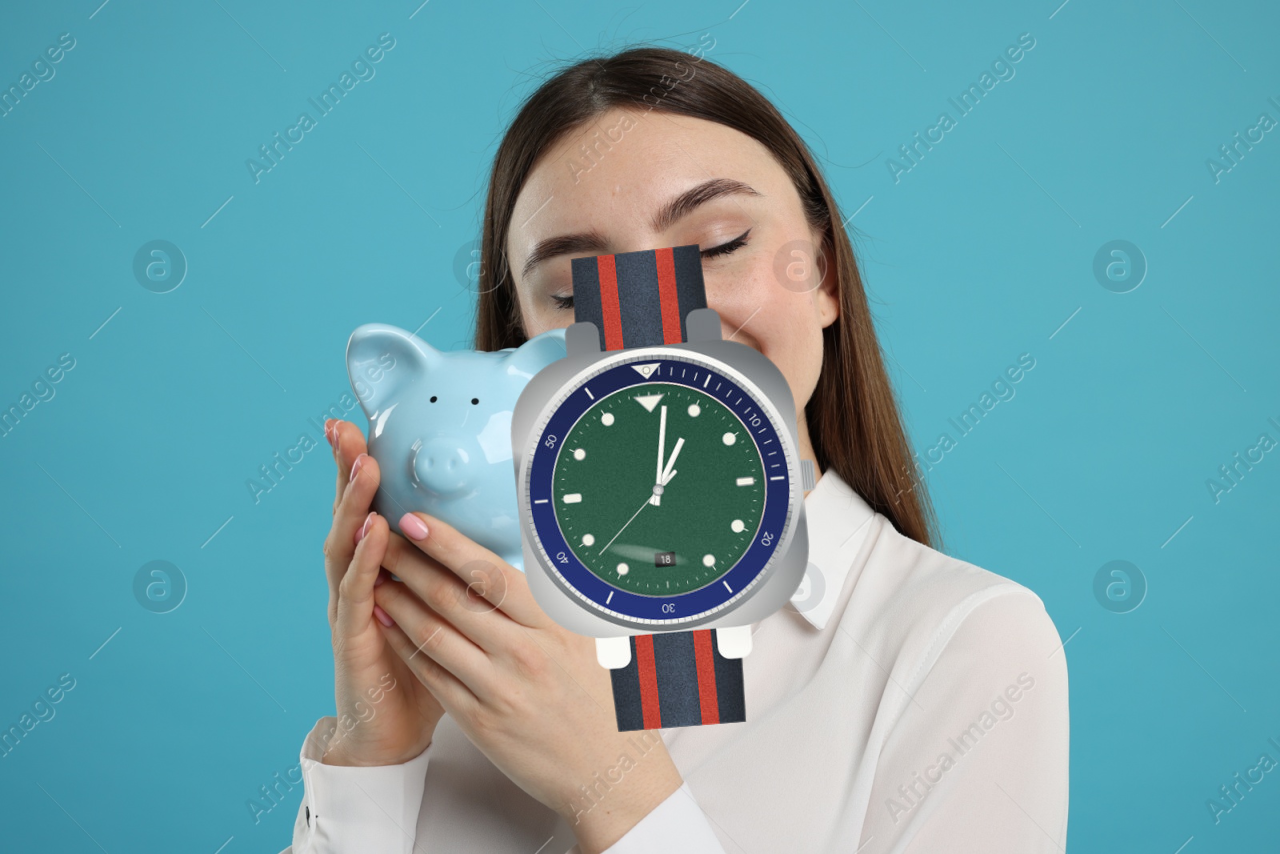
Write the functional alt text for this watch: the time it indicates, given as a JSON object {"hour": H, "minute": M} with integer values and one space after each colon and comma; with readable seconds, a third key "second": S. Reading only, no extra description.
{"hour": 1, "minute": 1, "second": 38}
